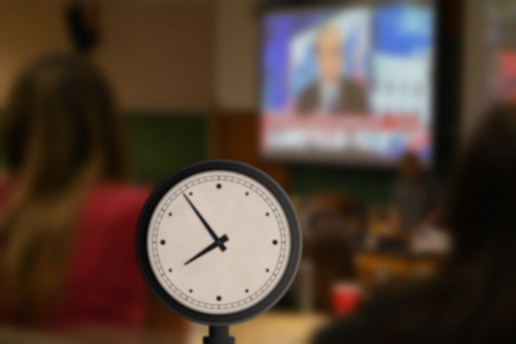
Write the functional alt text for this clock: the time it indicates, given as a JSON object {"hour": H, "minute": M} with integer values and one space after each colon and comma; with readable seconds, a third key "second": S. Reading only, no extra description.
{"hour": 7, "minute": 54}
